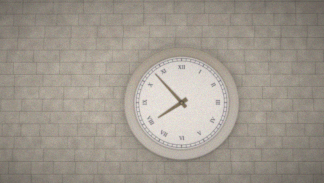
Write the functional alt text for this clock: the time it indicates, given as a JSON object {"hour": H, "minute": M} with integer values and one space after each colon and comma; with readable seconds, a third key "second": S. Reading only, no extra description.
{"hour": 7, "minute": 53}
